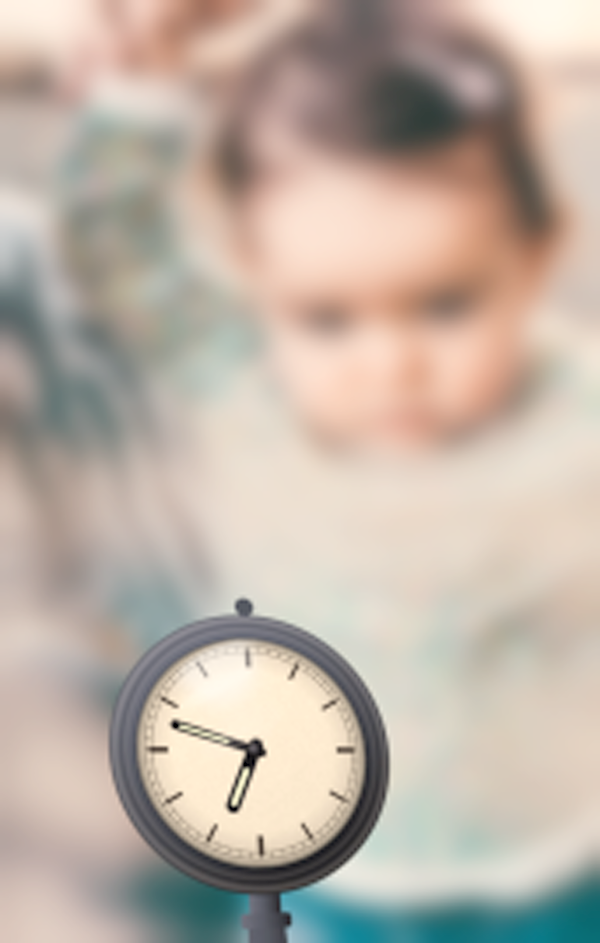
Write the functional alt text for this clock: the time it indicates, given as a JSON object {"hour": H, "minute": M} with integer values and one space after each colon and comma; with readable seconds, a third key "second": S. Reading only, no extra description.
{"hour": 6, "minute": 48}
